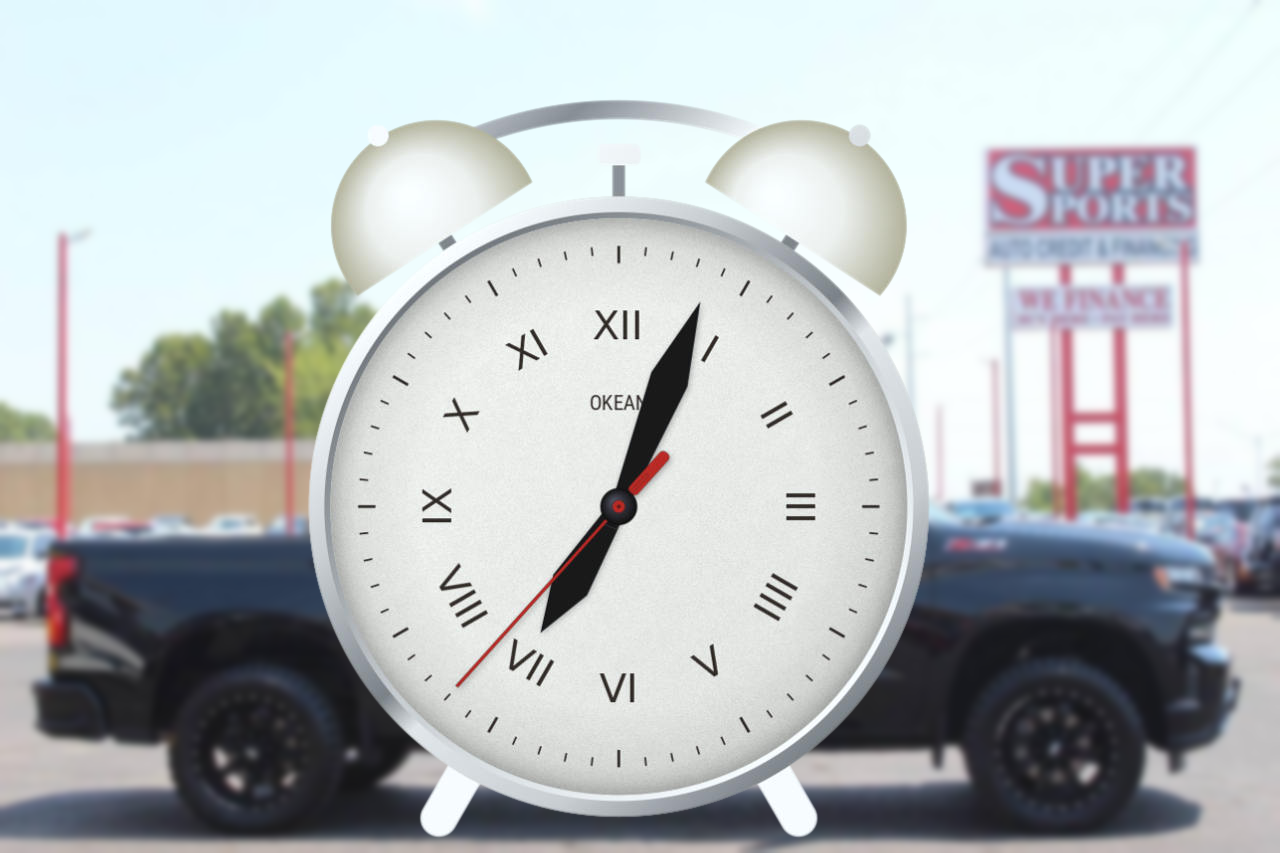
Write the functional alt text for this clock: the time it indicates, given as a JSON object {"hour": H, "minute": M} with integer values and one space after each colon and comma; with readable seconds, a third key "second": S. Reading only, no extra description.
{"hour": 7, "minute": 3, "second": 37}
